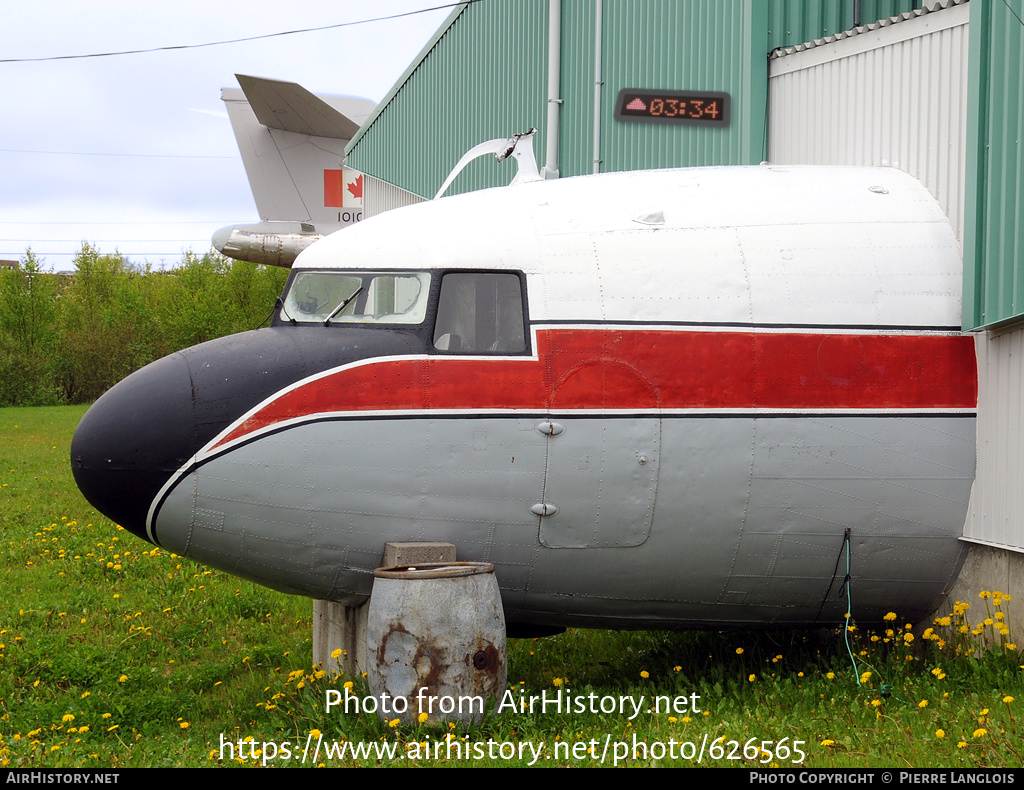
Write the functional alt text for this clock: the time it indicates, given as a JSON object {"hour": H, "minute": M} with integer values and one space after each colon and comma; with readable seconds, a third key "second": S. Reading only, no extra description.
{"hour": 3, "minute": 34}
